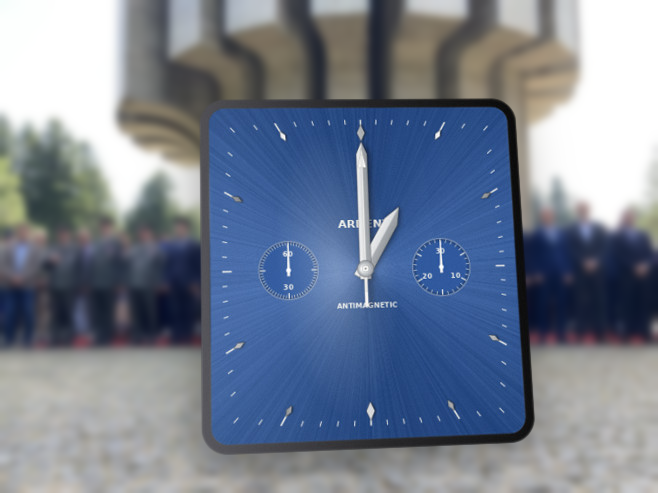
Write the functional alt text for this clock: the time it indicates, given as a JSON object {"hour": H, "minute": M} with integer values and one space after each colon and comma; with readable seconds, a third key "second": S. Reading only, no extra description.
{"hour": 1, "minute": 0}
